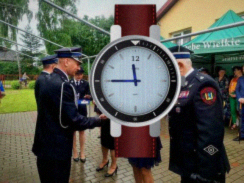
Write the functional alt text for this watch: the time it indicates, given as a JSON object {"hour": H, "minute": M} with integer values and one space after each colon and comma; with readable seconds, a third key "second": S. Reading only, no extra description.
{"hour": 11, "minute": 45}
